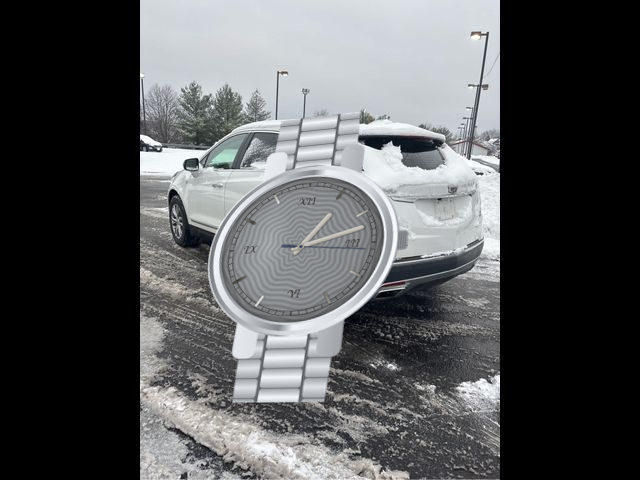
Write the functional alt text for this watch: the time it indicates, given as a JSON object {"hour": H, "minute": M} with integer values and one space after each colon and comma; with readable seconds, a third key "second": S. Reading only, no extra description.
{"hour": 1, "minute": 12, "second": 16}
